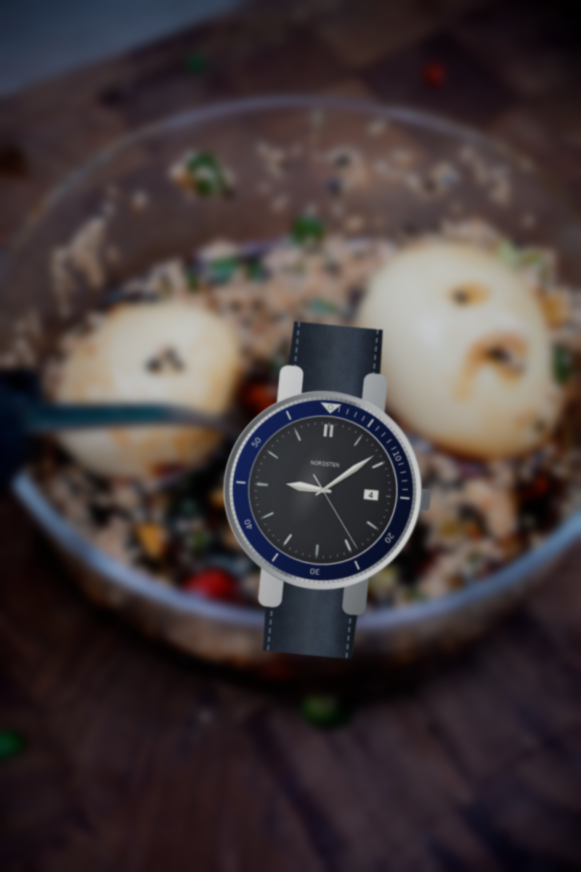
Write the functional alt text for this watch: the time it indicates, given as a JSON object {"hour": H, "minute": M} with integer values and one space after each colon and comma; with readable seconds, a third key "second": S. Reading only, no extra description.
{"hour": 9, "minute": 8, "second": 24}
